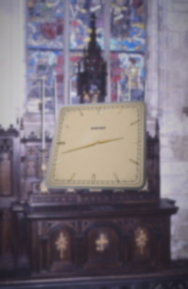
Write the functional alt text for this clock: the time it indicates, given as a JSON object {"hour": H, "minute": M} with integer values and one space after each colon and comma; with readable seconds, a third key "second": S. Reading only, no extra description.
{"hour": 2, "minute": 42}
